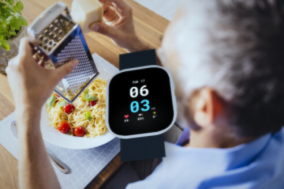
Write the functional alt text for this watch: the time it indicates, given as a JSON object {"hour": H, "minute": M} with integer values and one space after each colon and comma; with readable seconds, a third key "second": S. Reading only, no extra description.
{"hour": 6, "minute": 3}
